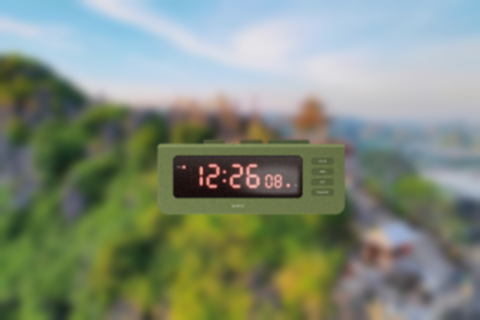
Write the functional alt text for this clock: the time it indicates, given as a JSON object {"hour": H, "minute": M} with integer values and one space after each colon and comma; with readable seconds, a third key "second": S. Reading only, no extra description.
{"hour": 12, "minute": 26, "second": 8}
